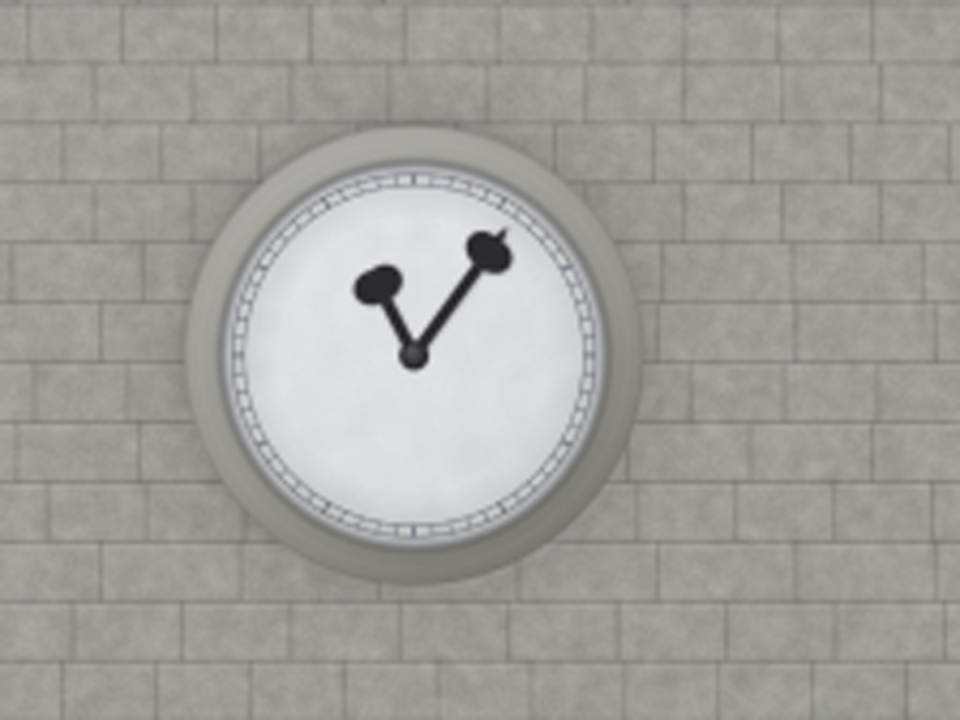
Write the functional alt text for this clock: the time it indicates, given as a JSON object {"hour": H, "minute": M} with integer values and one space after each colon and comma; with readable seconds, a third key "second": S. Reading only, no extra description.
{"hour": 11, "minute": 6}
